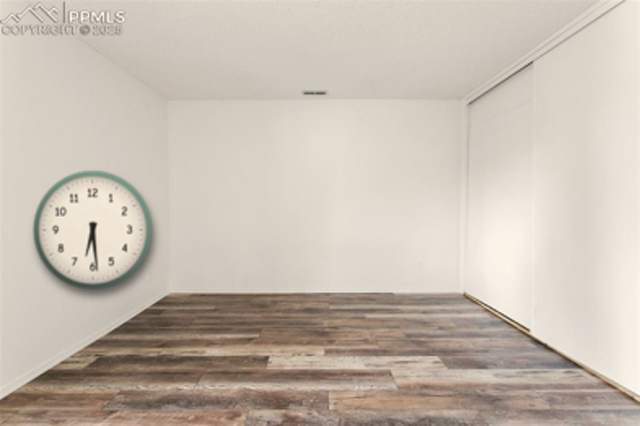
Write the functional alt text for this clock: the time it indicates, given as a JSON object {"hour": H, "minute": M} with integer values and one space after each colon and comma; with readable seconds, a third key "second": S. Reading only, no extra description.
{"hour": 6, "minute": 29}
